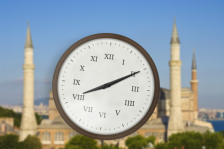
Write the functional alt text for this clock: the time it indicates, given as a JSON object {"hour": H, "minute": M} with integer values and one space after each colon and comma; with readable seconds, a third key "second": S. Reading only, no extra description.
{"hour": 8, "minute": 10}
